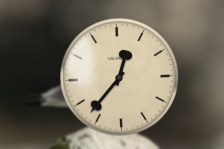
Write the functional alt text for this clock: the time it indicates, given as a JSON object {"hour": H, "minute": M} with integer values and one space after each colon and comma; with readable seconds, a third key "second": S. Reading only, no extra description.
{"hour": 12, "minute": 37}
